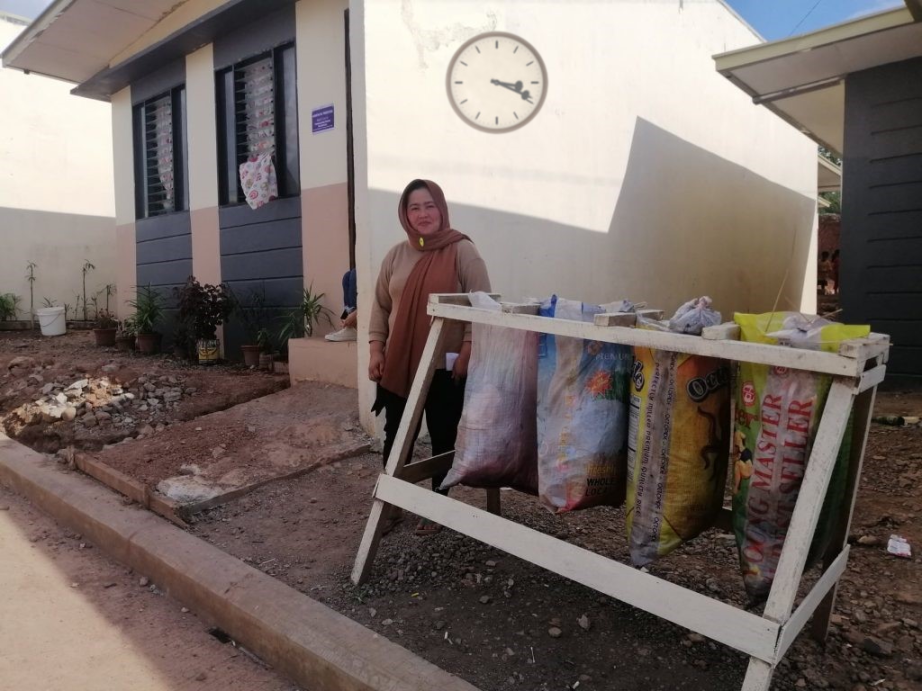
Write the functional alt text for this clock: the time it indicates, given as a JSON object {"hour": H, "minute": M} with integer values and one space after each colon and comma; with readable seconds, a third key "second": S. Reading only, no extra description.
{"hour": 3, "minute": 19}
